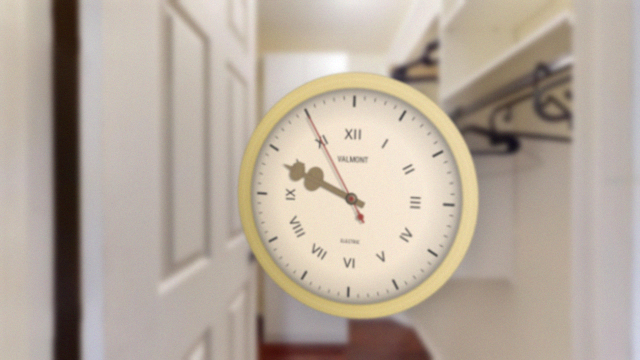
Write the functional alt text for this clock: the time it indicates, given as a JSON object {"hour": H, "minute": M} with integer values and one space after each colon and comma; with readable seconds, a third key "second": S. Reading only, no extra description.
{"hour": 9, "minute": 48, "second": 55}
